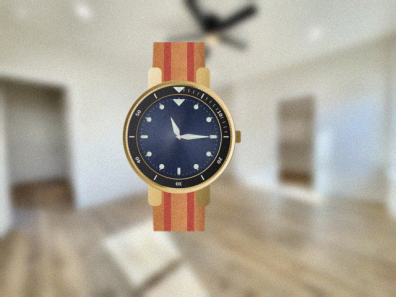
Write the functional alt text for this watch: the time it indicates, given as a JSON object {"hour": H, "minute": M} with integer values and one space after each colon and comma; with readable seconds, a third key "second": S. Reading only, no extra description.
{"hour": 11, "minute": 15}
